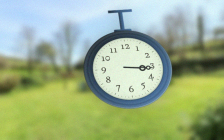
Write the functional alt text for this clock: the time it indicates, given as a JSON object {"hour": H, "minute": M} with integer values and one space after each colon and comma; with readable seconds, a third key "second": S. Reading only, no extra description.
{"hour": 3, "minute": 16}
